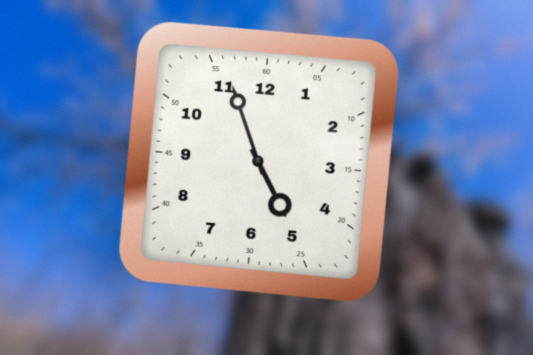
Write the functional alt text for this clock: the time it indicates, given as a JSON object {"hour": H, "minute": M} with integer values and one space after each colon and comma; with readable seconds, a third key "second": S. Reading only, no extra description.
{"hour": 4, "minute": 56}
